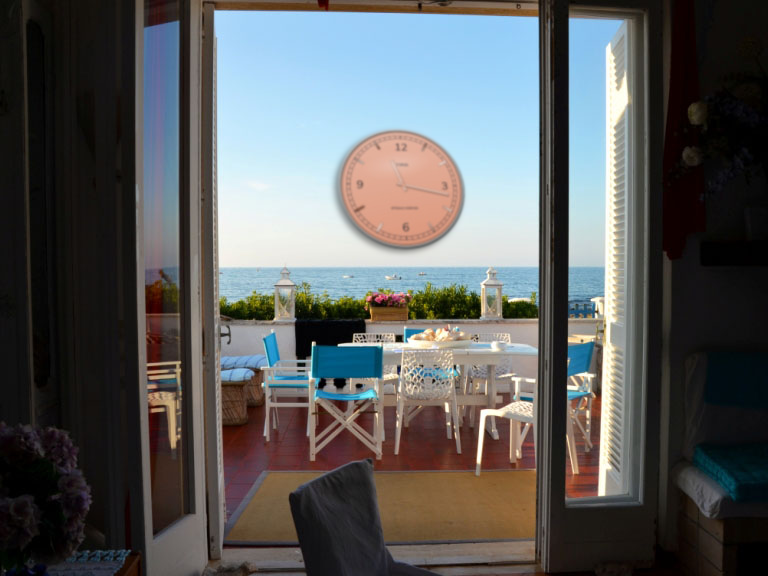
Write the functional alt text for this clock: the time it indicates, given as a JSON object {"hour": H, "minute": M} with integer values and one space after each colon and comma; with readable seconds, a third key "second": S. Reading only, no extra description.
{"hour": 11, "minute": 17}
